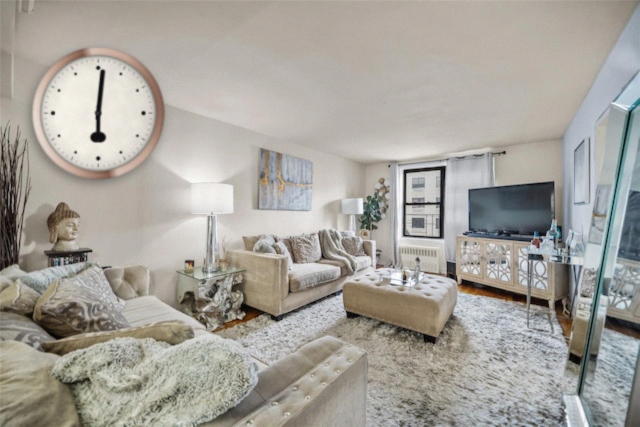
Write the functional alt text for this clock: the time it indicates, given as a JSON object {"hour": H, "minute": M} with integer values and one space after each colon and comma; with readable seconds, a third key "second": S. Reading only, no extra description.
{"hour": 6, "minute": 1}
